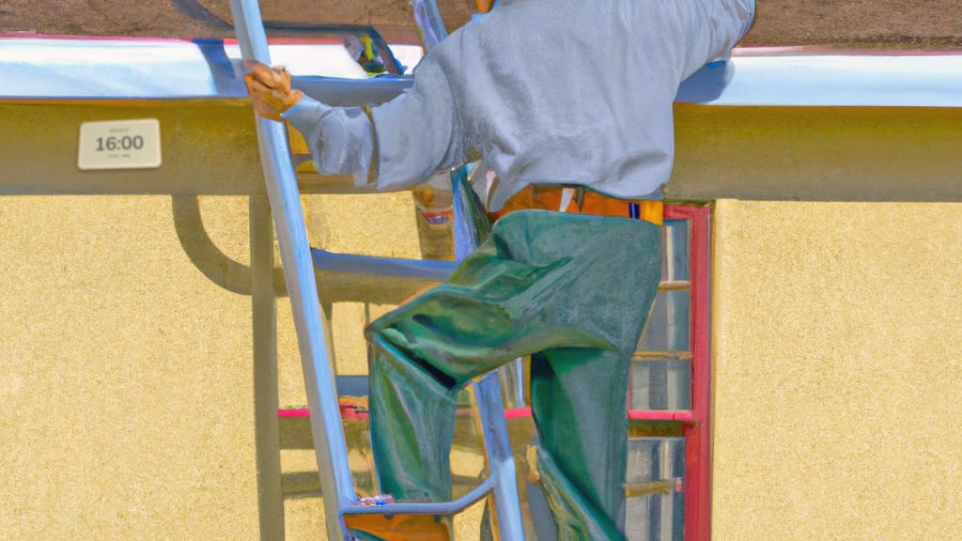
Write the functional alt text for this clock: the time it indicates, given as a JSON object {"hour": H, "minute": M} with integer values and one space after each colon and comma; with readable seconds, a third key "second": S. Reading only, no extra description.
{"hour": 16, "minute": 0}
